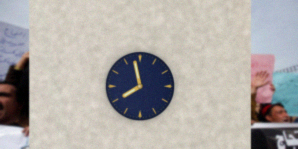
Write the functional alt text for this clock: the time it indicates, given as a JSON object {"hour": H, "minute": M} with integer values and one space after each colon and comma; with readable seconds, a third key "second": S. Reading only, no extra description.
{"hour": 7, "minute": 58}
